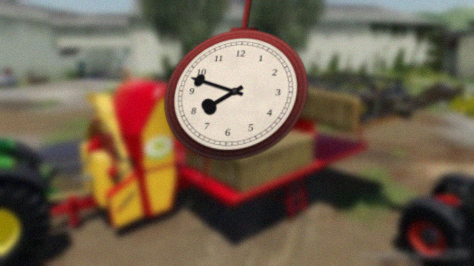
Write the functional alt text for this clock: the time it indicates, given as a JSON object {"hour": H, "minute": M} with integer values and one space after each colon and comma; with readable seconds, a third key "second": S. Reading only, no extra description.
{"hour": 7, "minute": 48}
